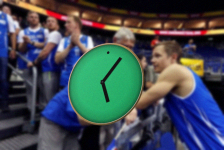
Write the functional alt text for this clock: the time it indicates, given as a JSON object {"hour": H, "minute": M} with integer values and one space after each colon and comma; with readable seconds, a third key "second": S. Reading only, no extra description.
{"hour": 5, "minute": 5}
